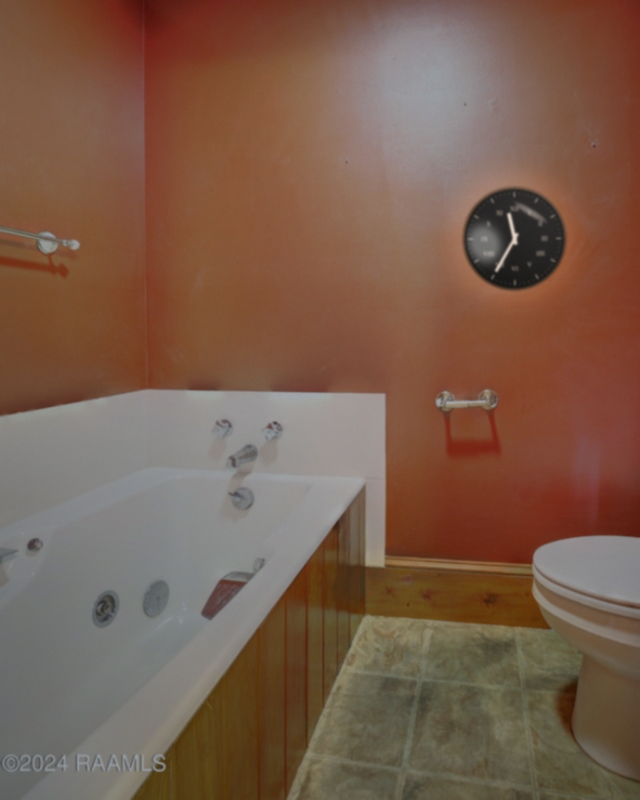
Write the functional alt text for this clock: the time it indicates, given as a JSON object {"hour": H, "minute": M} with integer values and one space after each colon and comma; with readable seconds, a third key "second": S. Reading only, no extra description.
{"hour": 11, "minute": 35}
